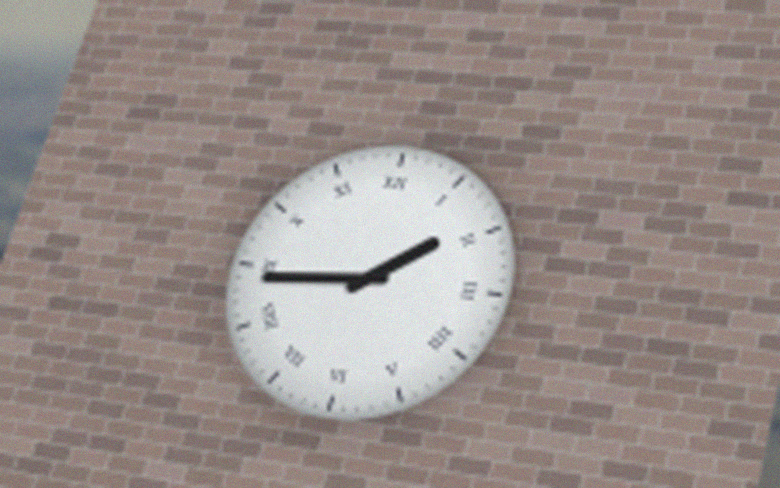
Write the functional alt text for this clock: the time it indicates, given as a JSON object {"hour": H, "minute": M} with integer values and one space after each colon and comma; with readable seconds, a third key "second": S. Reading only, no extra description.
{"hour": 1, "minute": 44}
